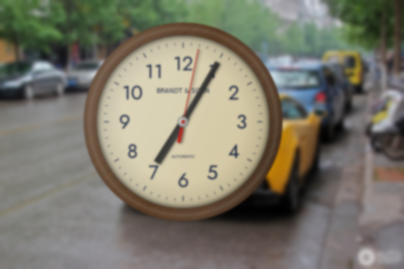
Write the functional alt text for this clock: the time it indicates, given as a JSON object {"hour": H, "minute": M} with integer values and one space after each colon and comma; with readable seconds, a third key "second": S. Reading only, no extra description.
{"hour": 7, "minute": 5, "second": 2}
